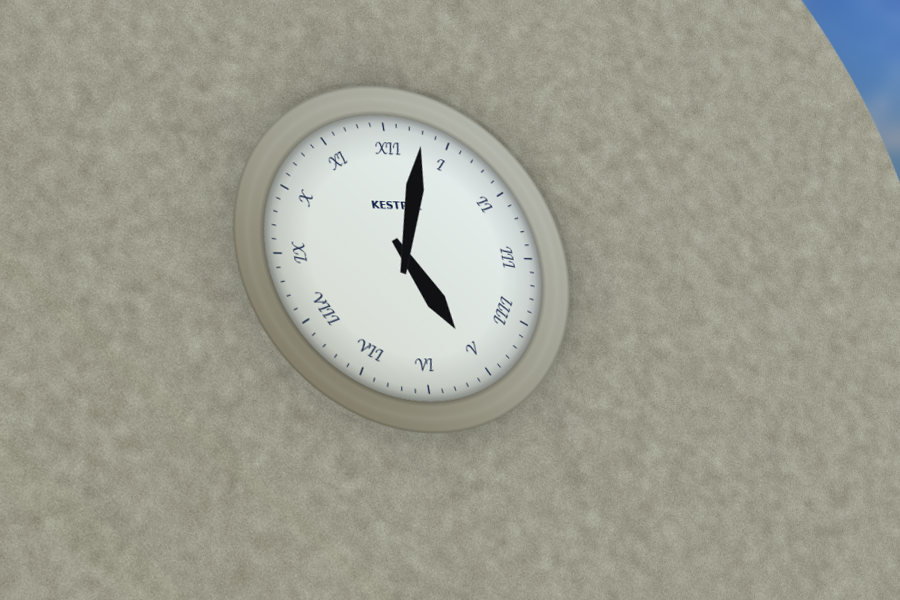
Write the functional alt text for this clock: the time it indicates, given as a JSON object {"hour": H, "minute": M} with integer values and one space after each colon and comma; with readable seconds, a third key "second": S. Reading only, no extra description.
{"hour": 5, "minute": 3}
